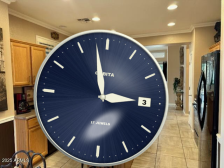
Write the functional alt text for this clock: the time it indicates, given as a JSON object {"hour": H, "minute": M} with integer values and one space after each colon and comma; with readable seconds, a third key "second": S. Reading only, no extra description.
{"hour": 2, "minute": 58}
